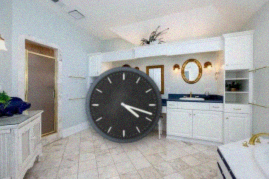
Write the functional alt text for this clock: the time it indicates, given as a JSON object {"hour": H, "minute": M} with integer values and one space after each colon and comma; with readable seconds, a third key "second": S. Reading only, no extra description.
{"hour": 4, "minute": 18}
